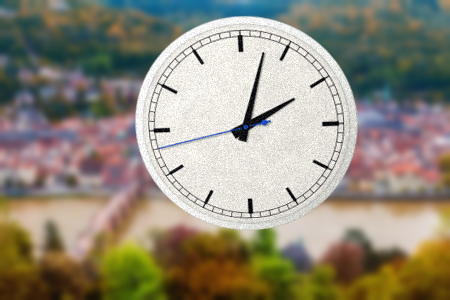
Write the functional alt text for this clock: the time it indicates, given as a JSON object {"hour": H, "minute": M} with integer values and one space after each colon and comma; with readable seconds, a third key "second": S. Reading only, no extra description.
{"hour": 2, "minute": 2, "second": 43}
